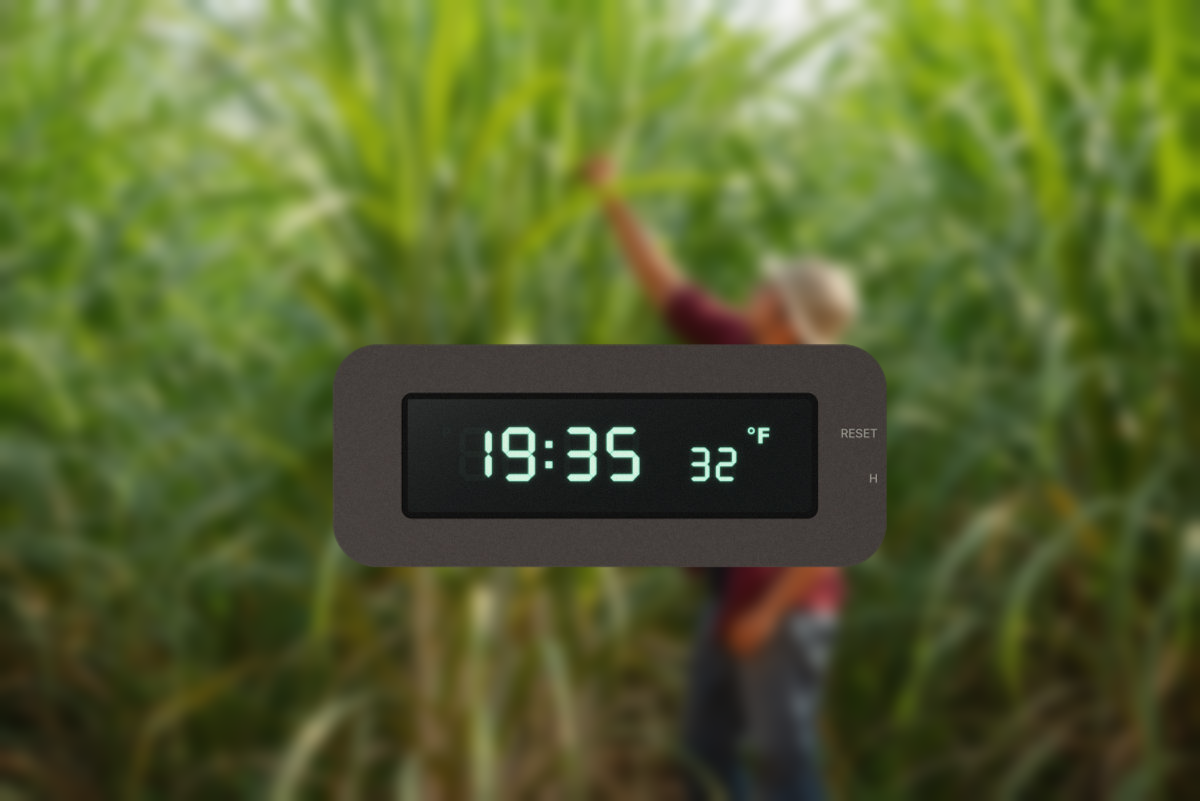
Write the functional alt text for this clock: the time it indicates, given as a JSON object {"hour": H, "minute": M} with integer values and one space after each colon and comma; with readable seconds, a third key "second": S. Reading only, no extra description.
{"hour": 19, "minute": 35}
